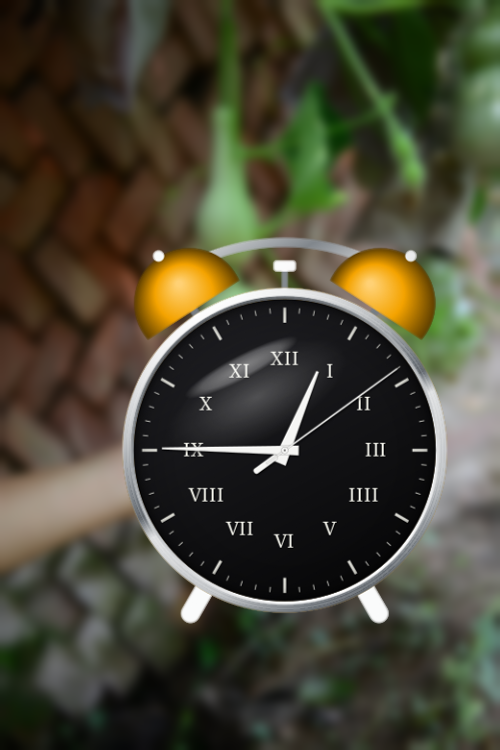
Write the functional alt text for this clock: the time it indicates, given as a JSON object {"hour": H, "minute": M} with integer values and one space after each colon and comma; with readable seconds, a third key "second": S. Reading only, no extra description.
{"hour": 12, "minute": 45, "second": 9}
